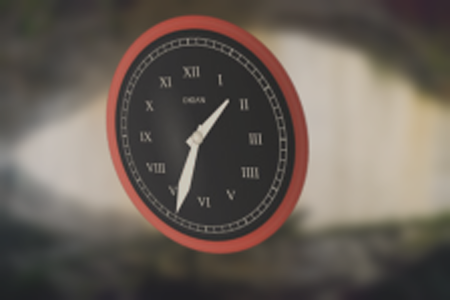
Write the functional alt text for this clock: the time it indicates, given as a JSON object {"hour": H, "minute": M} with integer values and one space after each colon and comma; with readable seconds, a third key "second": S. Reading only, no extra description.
{"hour": 1, "minute": 34}
